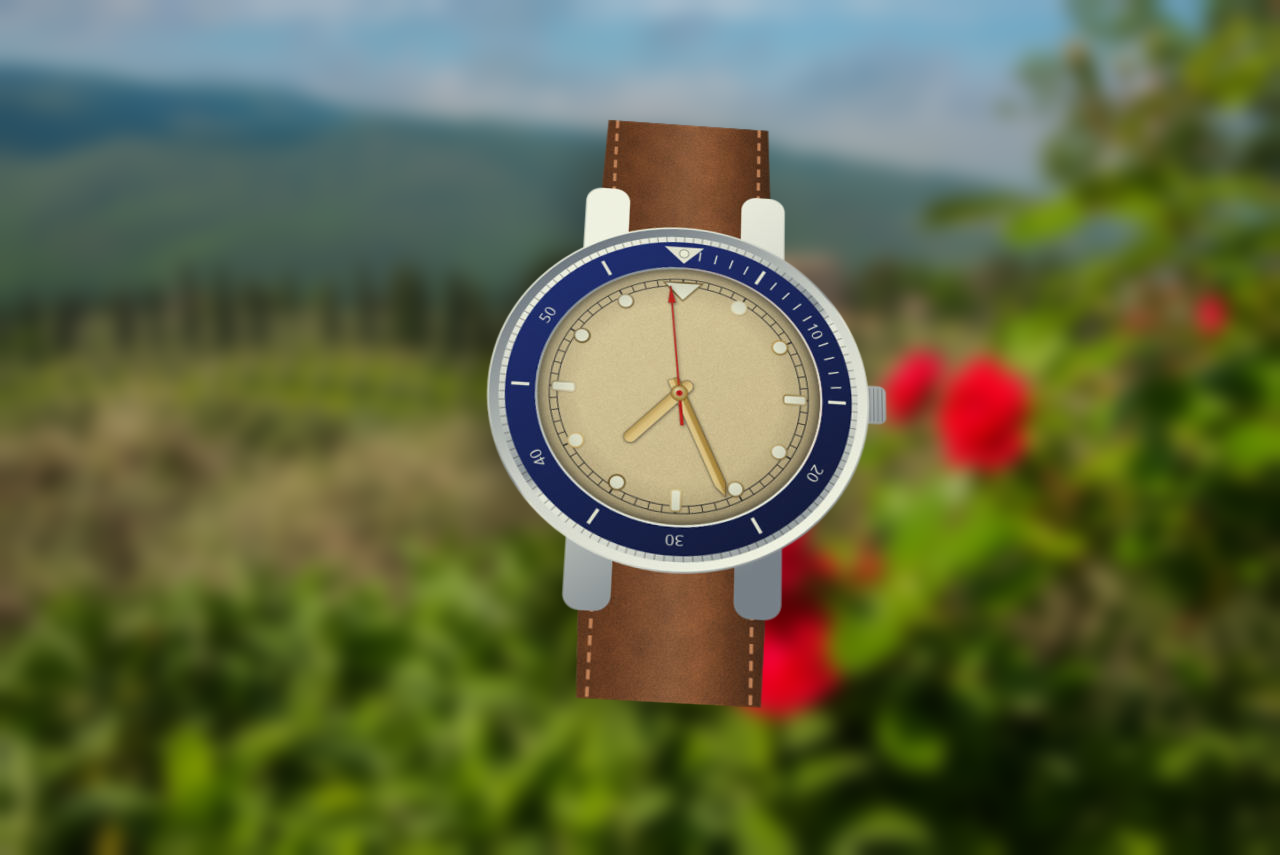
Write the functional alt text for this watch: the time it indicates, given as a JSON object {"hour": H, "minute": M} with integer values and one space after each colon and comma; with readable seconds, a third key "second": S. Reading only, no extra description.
{"hour": 7, "minute": 25, "second": 59}
